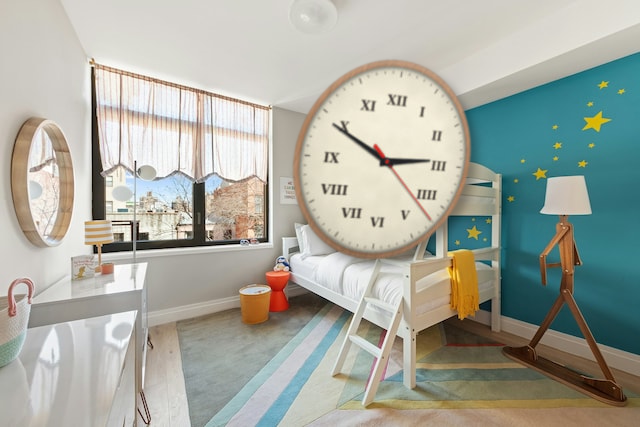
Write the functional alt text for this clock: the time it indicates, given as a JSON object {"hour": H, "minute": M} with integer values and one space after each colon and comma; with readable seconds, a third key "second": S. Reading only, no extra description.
{"hour": 2, "minute": 49, "second": 22}
